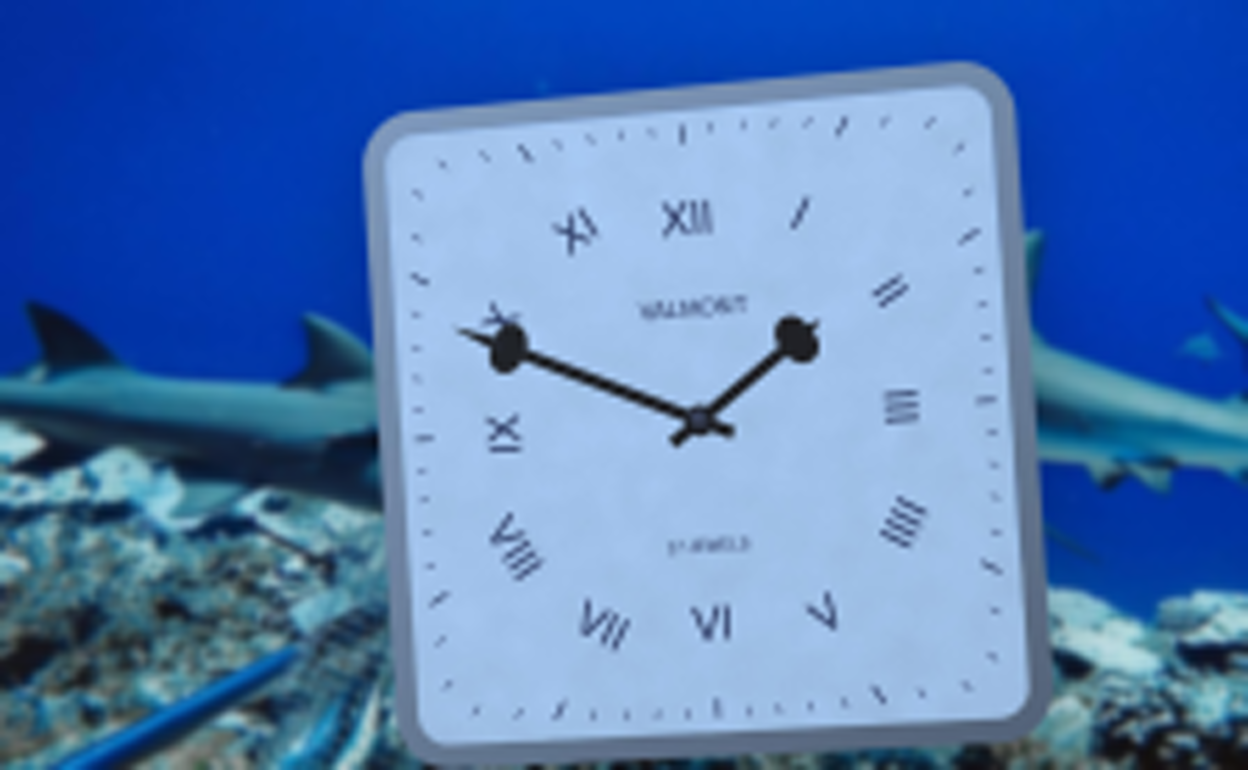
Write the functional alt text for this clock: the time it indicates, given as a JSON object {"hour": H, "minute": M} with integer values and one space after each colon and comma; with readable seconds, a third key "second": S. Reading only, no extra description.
{"hour": 1, "minute": 49}
